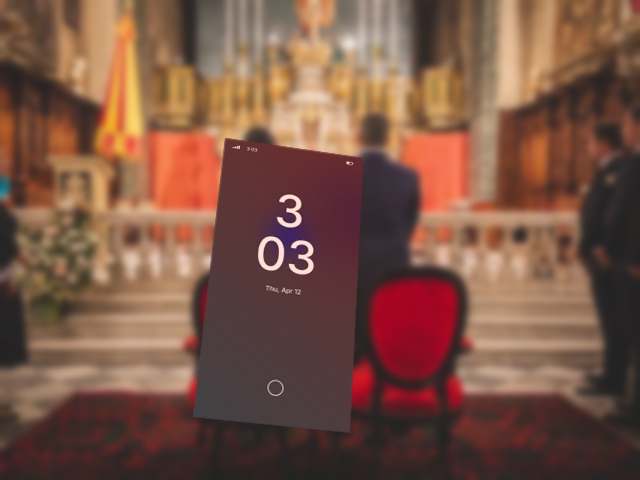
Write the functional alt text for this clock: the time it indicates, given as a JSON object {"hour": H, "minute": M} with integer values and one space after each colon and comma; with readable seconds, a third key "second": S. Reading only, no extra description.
{"hour": 3, "minute": 3}
